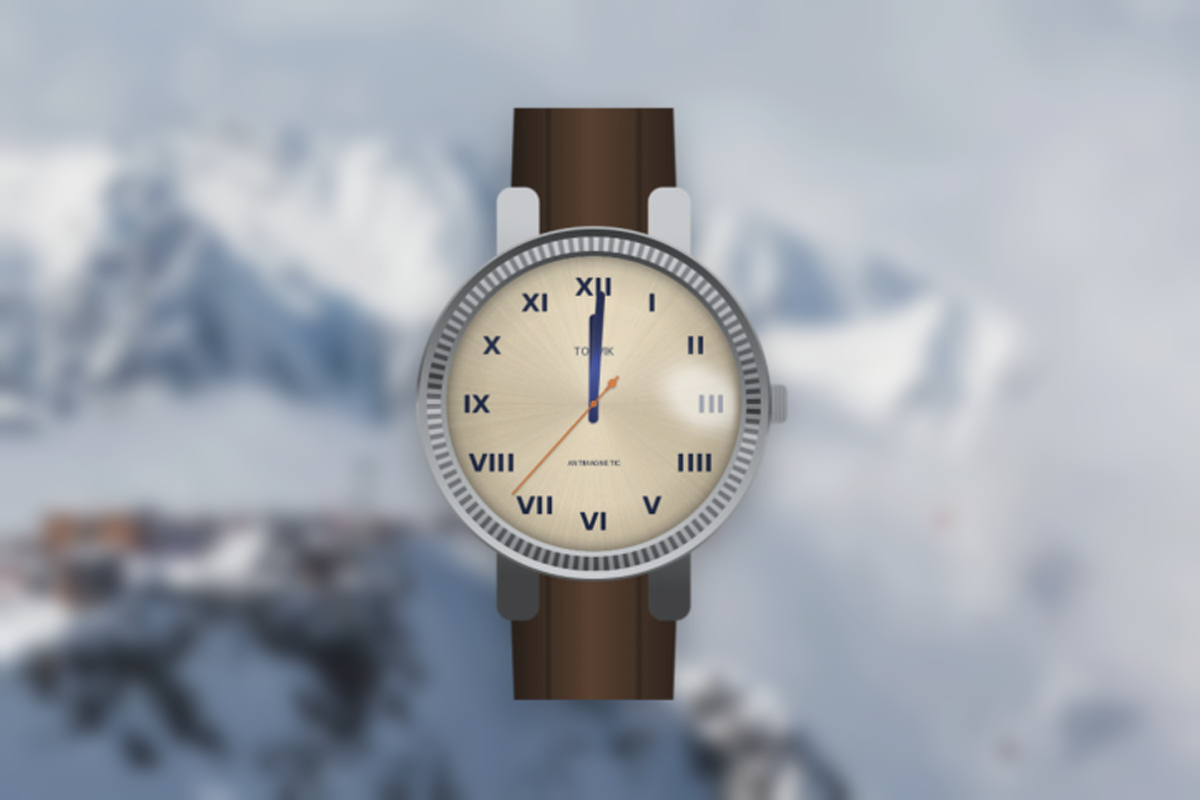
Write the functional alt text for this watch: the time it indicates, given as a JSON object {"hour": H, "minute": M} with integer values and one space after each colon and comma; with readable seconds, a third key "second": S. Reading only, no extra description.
{"hour": 12, "minute": 0, "second": 37}
